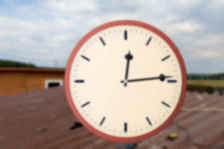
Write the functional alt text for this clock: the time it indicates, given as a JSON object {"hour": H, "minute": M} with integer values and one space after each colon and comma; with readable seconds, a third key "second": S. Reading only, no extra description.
{"hour": 12, "minute": 14}
